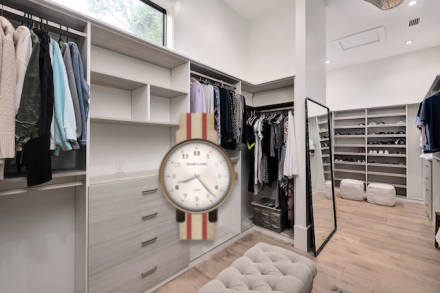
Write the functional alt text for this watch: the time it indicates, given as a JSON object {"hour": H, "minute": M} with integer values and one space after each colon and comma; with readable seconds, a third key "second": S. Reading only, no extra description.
{"hour": 8, "minute": 23}
